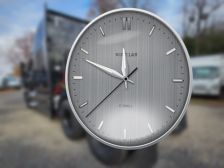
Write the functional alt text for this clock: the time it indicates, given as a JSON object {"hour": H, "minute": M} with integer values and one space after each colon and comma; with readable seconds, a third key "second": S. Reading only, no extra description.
{"hour": 11, "minute": 48, "second": 38}
